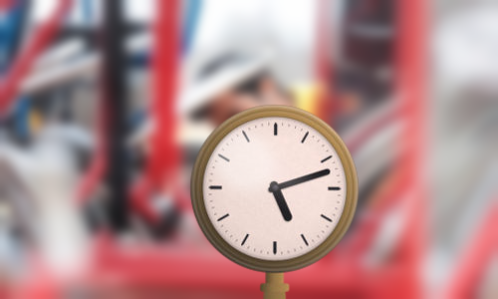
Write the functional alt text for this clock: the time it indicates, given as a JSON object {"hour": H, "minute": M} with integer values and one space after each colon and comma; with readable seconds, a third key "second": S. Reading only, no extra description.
{"hour": 5, "minute": 12}
